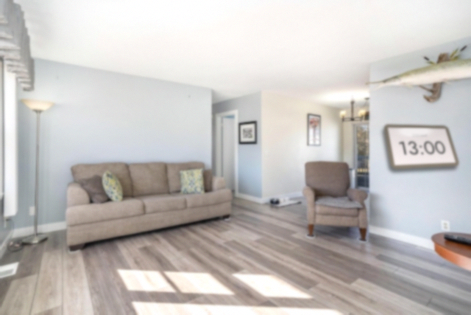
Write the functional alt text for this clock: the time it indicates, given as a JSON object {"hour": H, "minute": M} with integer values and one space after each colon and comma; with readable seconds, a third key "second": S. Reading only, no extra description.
{"hour": 13, "minute": 0}
